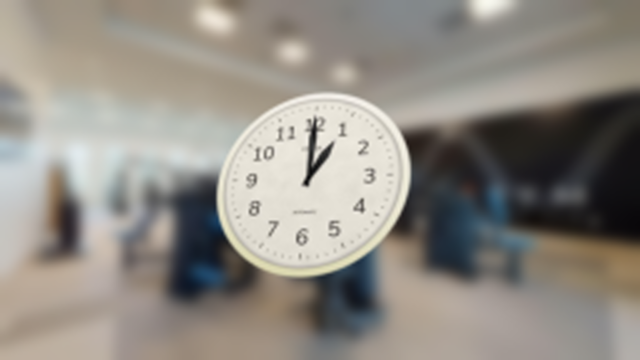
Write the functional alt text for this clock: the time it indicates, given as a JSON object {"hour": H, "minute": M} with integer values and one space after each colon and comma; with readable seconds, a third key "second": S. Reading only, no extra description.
{"hour": 1, "minute": 0}
